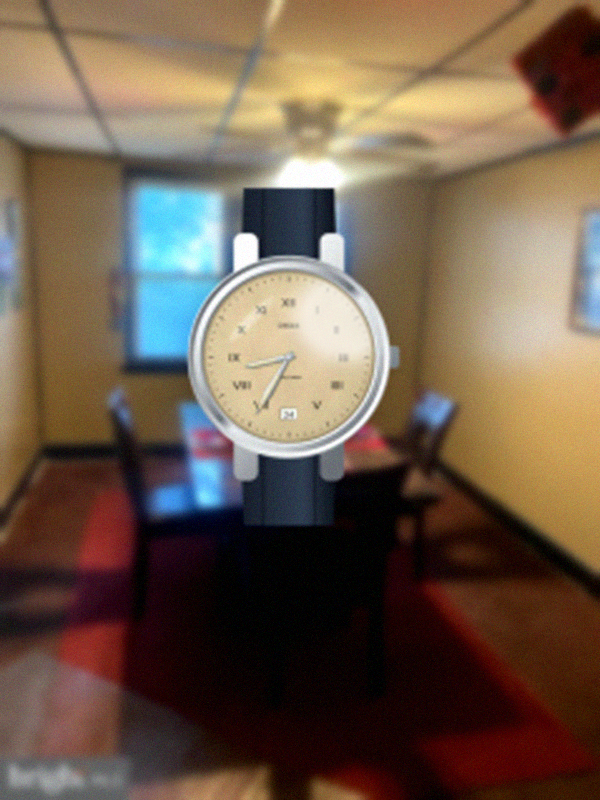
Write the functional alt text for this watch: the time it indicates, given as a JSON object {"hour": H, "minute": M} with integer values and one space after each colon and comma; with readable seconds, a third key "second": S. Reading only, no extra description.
{"hour": 8, "minute": 35}
